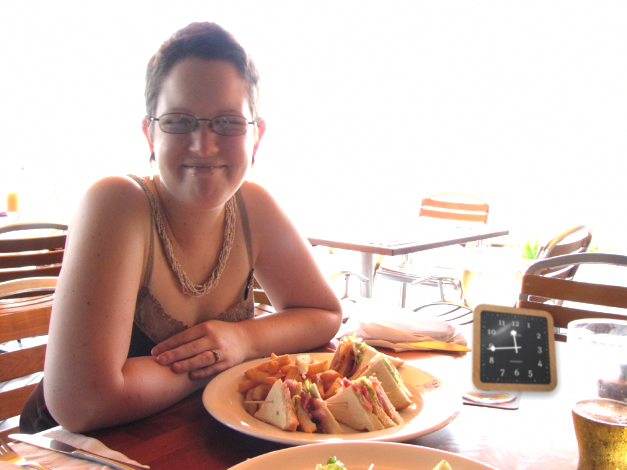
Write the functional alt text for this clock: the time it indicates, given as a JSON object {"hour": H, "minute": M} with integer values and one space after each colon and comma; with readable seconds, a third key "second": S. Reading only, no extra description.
{"hour": 11, "minute": 44}
